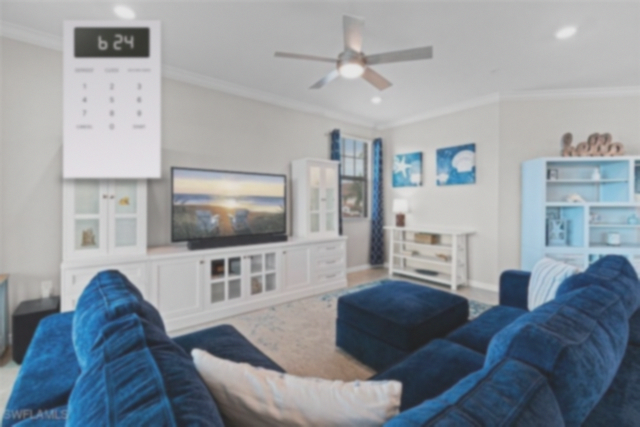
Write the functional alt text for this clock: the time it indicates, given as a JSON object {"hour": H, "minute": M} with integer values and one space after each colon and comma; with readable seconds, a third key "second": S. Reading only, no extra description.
{"hour": 6, "minute": 24}
